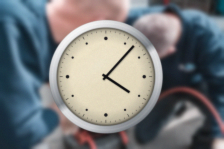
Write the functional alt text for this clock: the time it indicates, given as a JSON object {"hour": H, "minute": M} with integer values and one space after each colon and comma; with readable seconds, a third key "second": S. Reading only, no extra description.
{"hour": 4, "minute": 7}
